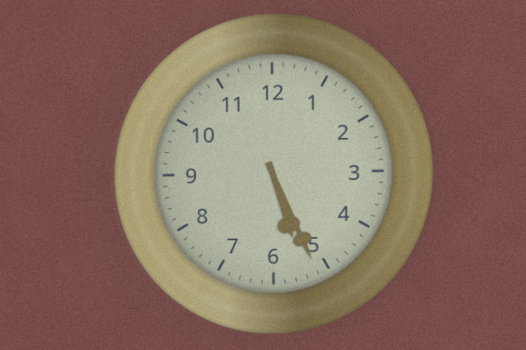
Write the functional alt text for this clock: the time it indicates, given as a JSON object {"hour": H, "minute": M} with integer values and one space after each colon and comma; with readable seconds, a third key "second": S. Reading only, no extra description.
{"hour": 5, "minute": 26}
